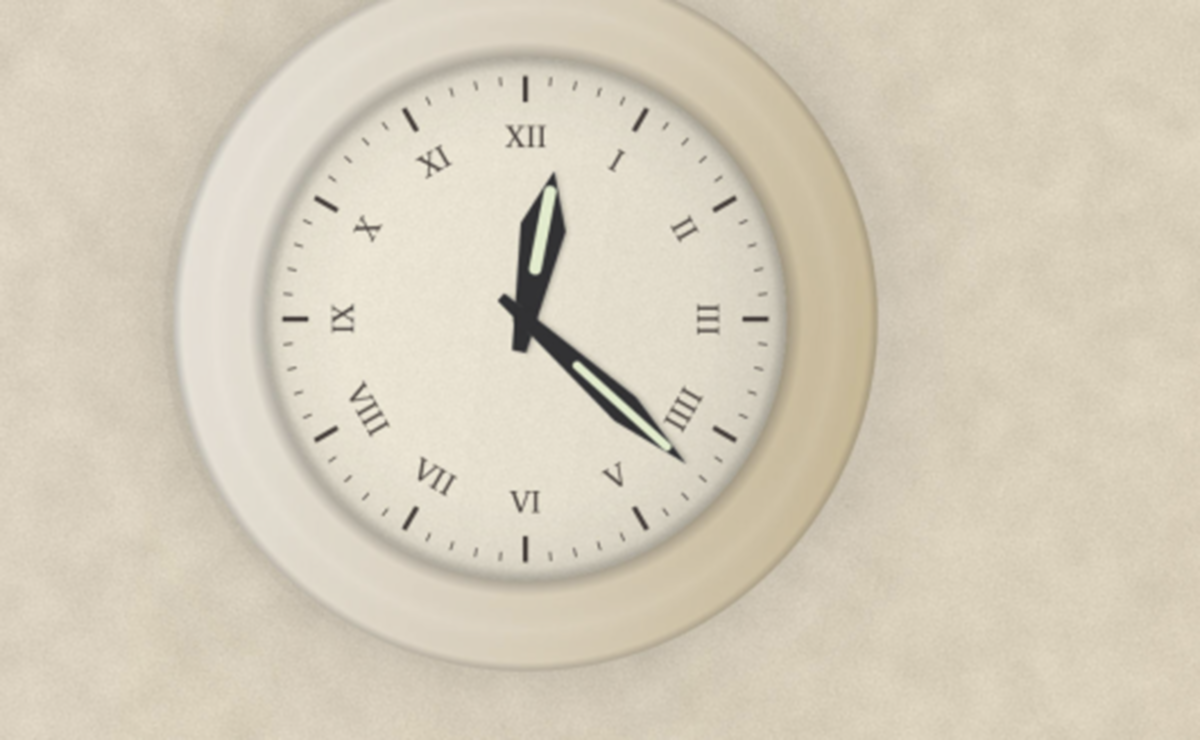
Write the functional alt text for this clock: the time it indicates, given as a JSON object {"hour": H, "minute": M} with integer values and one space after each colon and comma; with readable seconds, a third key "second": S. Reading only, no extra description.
{"hour": 12, "minute": 22}
